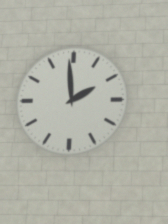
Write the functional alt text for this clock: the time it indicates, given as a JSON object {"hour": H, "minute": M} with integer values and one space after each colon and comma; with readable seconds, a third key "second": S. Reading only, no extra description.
{"hour": 1, "minute": 59}
